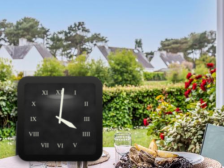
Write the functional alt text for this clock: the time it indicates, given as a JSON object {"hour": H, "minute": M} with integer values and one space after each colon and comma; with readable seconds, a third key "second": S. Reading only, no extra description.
{"hour": 4, "minute": 1}
